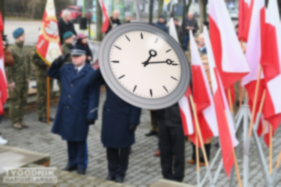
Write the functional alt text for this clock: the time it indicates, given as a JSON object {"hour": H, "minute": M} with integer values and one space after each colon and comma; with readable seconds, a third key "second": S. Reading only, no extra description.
{"hour": 1, "minute": 14}
